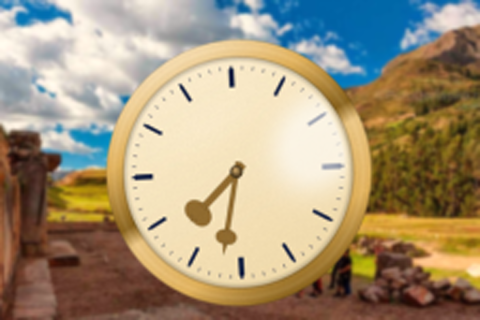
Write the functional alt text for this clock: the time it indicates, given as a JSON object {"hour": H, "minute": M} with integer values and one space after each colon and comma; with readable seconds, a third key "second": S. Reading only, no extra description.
{"hour": 7, "minute": 32}
